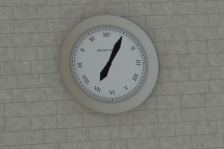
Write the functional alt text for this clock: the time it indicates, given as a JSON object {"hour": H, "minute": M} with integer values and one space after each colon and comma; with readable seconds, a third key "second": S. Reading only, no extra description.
{"hour": 7, "minute": 5}
